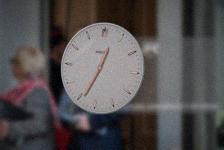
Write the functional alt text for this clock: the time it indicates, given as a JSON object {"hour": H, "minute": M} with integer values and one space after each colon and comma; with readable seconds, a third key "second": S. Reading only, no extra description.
{"hour": 12, "minute": 34}
